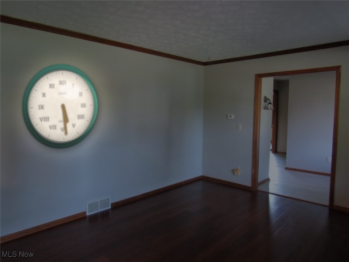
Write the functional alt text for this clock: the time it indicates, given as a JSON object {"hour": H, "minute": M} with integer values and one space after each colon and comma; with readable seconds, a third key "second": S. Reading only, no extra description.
{"hour": 5, "minute": 29}
